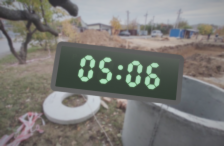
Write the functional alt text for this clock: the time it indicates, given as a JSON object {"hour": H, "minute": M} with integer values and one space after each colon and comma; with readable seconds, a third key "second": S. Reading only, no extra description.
{"hour": 5, "minute": 6}
